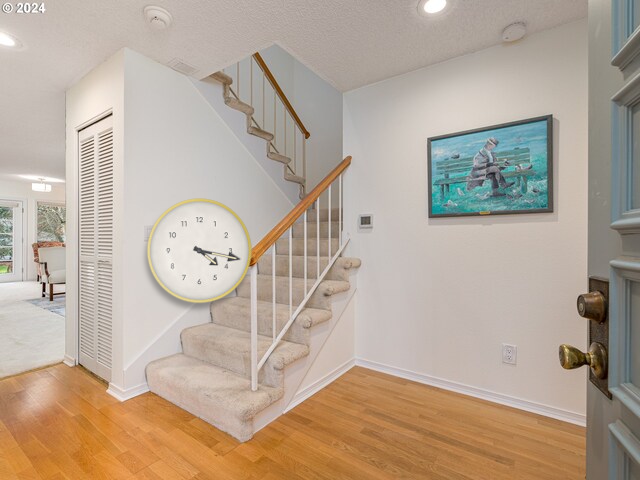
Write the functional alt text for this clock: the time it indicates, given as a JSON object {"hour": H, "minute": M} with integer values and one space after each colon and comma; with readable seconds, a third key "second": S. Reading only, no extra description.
{"hour": 4, "minute": 17}
